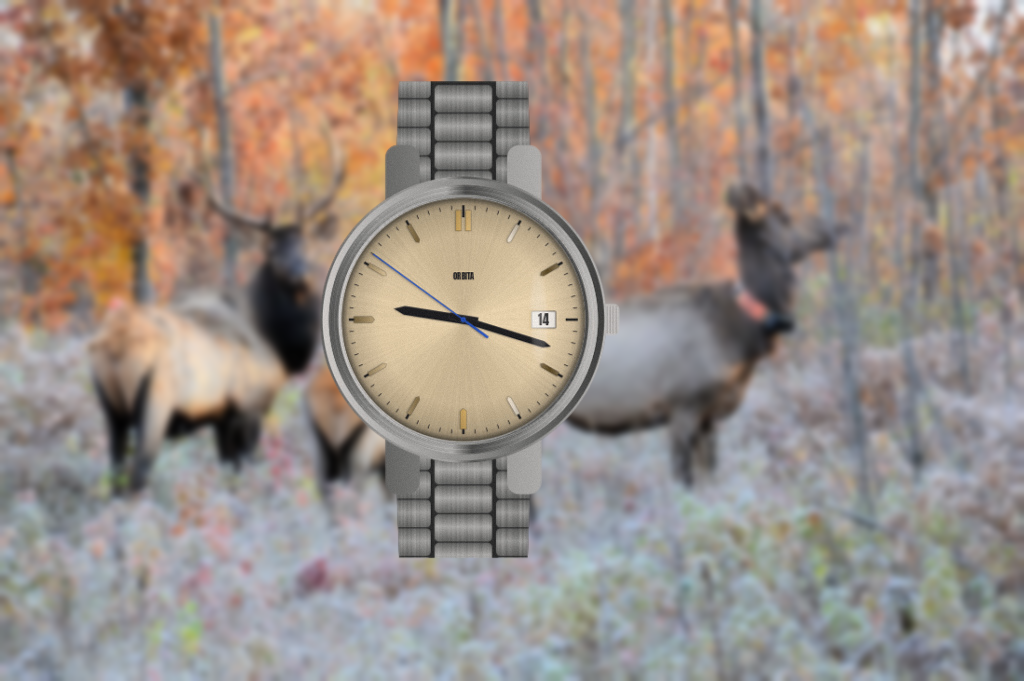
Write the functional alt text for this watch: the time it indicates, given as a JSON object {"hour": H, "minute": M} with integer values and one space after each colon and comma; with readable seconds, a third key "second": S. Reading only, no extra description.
{"hour": 9, "minute": 17, "second": 51}
